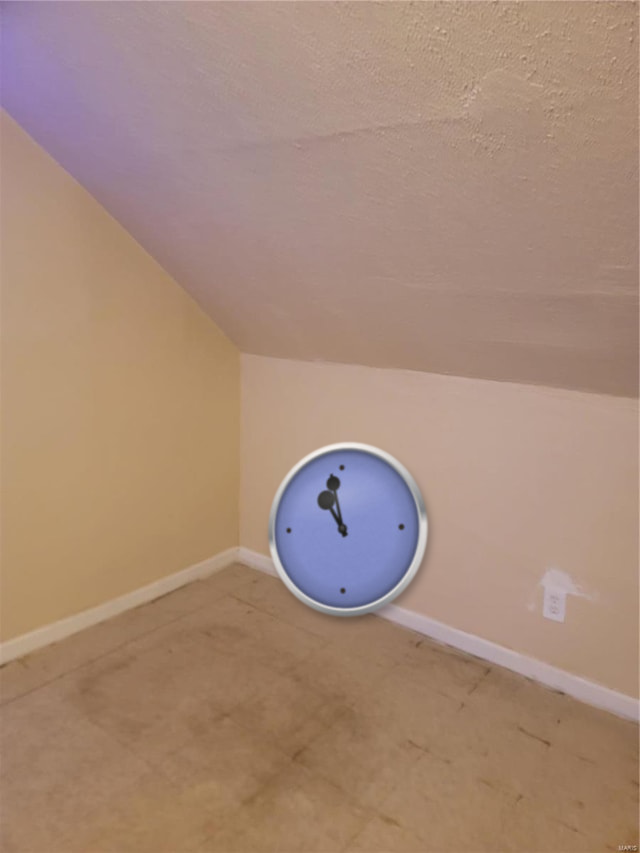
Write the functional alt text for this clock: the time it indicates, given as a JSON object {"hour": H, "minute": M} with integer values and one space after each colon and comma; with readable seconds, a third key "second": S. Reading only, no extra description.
{"hour": 10, "minute": 58}
